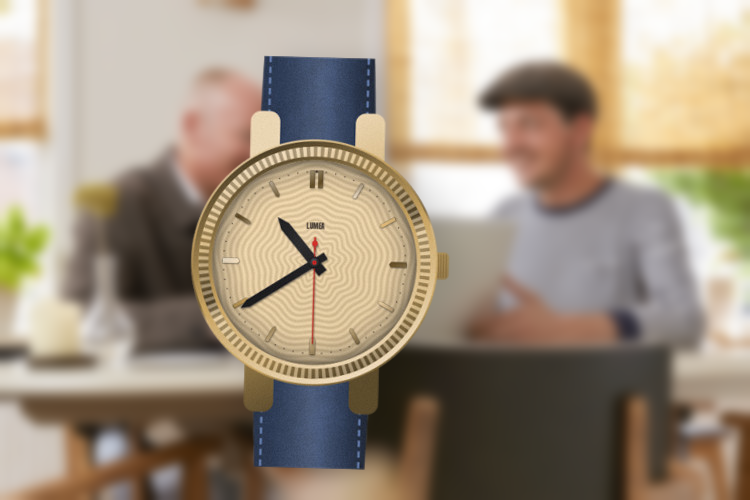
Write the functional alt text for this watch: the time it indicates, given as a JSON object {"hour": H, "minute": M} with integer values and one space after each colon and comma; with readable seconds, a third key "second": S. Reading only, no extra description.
{"hour": 10, "minute": 39, "second": 30}
